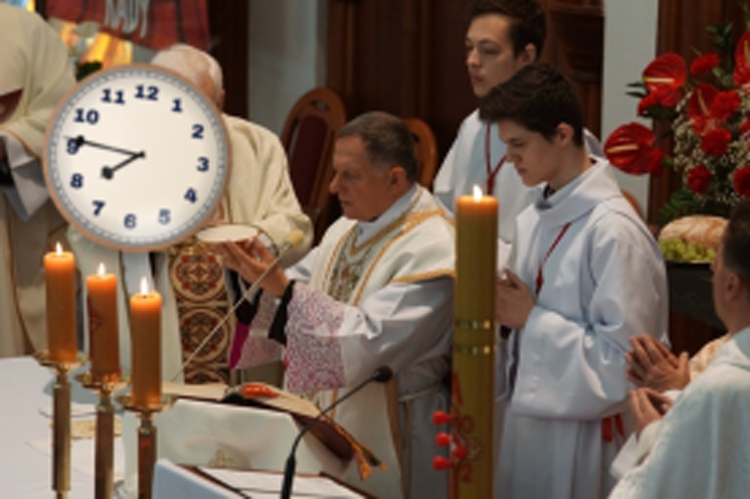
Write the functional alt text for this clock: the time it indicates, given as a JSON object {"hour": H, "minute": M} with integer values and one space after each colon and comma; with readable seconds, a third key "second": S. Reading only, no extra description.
{"hour": 7, "minute": 46}
